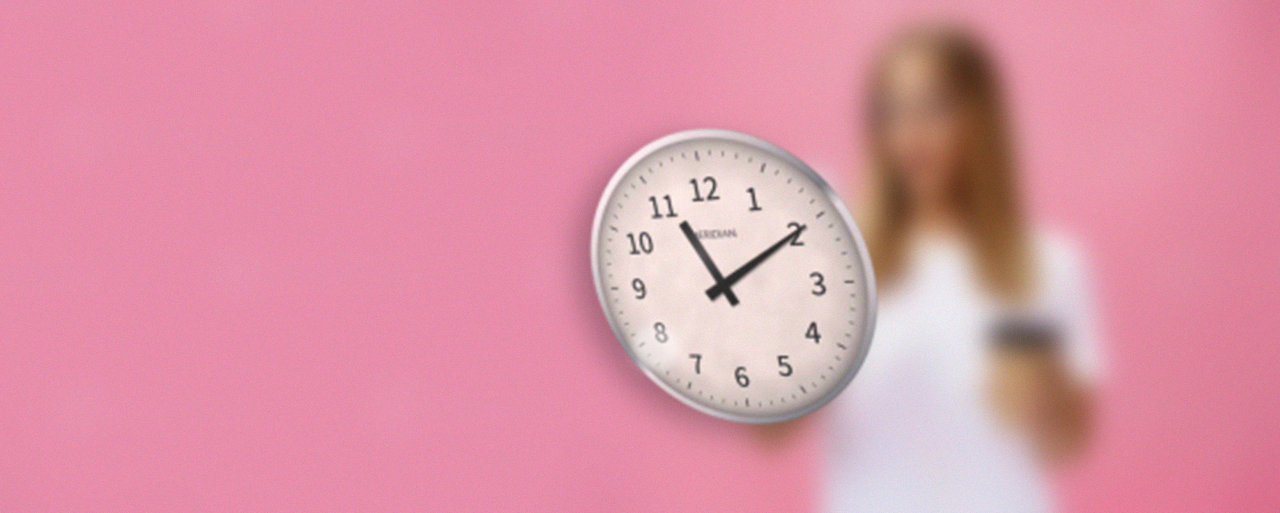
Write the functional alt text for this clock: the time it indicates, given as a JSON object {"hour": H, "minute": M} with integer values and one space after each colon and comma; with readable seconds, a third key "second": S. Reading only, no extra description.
{"hour": 11, "minute": 10}
